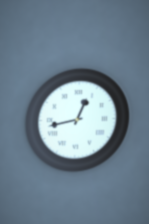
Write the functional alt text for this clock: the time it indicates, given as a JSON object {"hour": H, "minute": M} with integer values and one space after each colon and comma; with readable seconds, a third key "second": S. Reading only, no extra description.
{"hour": 12, "minute": 43}
